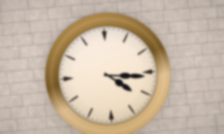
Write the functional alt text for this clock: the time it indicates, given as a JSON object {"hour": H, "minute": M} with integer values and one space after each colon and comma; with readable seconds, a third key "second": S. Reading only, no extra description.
{"hour": 4, "minute": 16}
